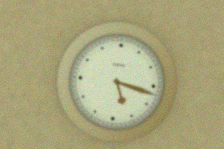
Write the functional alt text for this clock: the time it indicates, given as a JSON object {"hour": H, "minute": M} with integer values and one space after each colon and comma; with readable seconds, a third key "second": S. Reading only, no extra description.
{"hour": 5, "minute": 17}
